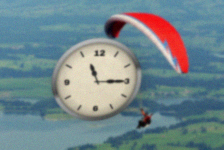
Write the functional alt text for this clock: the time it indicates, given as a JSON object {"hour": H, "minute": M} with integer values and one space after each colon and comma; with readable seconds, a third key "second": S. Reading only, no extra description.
{"hour": 11, "minute": 15}
